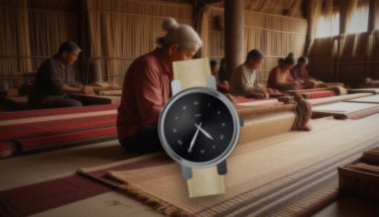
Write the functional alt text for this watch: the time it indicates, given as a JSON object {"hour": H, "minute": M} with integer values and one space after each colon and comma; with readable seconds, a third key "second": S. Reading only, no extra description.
{"hour": 4, "minute": 35}
